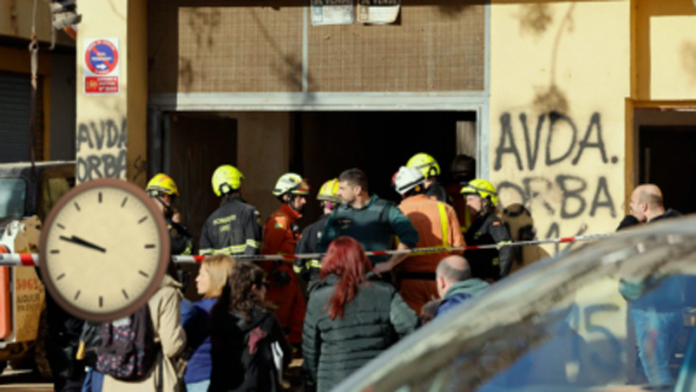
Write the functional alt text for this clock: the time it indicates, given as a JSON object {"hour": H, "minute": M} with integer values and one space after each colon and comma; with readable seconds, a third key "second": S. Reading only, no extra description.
{"hour": 9, "minute": 48}
